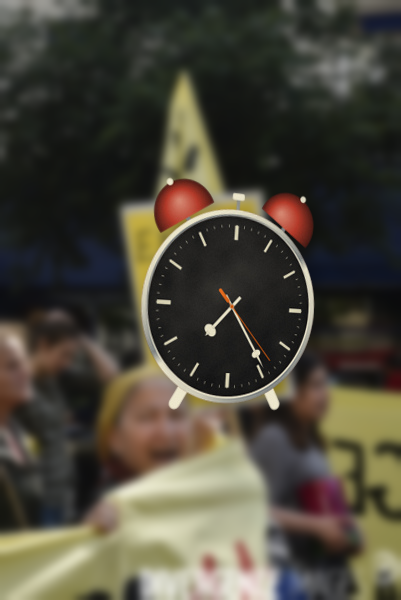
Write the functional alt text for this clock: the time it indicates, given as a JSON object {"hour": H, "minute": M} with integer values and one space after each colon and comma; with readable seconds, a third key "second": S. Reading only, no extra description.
{"hour": 7, "minute": 24, "second": 23}
